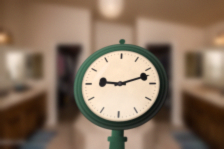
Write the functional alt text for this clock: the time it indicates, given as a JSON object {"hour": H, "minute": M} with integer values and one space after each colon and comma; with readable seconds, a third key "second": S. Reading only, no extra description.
{"hour": 9, "minute": 12}
